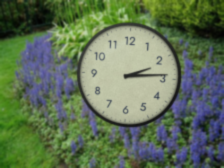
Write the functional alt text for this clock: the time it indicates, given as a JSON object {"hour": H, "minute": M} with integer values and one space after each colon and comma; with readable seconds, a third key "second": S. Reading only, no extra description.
{"hour": 2, "minute": 14}
